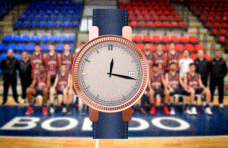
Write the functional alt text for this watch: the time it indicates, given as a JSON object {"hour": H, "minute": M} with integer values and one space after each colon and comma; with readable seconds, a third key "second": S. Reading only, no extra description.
{"hour": 12, "minute": 17}
